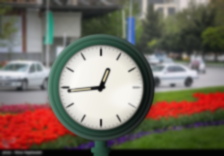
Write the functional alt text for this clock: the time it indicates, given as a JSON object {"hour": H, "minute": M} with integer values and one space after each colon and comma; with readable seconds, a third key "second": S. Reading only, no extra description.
{"hour": 12, "minute": 44}
